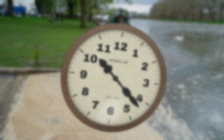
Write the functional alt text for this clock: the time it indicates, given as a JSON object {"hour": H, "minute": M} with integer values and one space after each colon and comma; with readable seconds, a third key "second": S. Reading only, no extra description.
{"hour": 10, "minute": 22}
